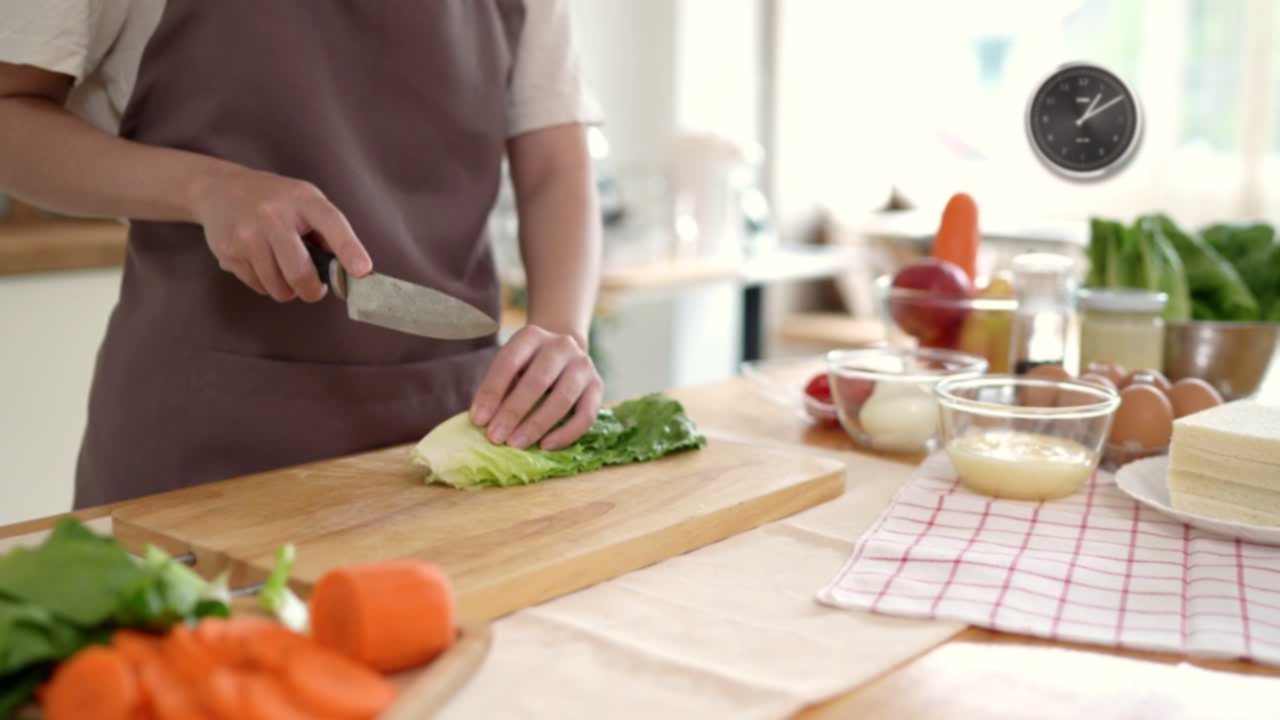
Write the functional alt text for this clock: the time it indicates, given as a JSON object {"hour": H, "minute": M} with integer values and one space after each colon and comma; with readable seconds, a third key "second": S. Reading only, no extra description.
{"hour": 1, "minute": 10}
